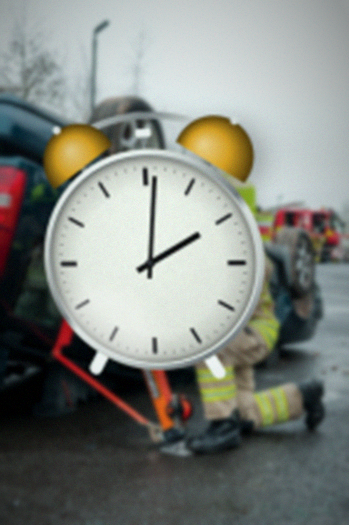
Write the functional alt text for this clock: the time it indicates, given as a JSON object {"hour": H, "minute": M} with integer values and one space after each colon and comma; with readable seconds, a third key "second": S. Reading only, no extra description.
{"hour": 2, "minute": 1}
